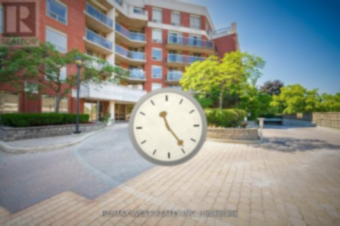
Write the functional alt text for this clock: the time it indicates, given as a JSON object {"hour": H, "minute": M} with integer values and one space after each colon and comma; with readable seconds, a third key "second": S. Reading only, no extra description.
{"hour": 11, "minute": 24}
